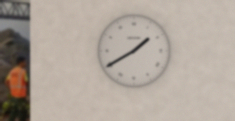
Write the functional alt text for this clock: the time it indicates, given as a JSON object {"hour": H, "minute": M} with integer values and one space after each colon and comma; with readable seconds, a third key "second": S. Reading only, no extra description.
{"hour": 1, "minute": 40}
